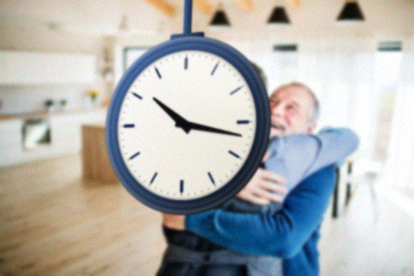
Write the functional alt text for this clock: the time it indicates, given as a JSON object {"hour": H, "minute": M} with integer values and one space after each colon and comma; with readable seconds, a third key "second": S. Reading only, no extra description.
{"hour": 10, "minute": 17}
